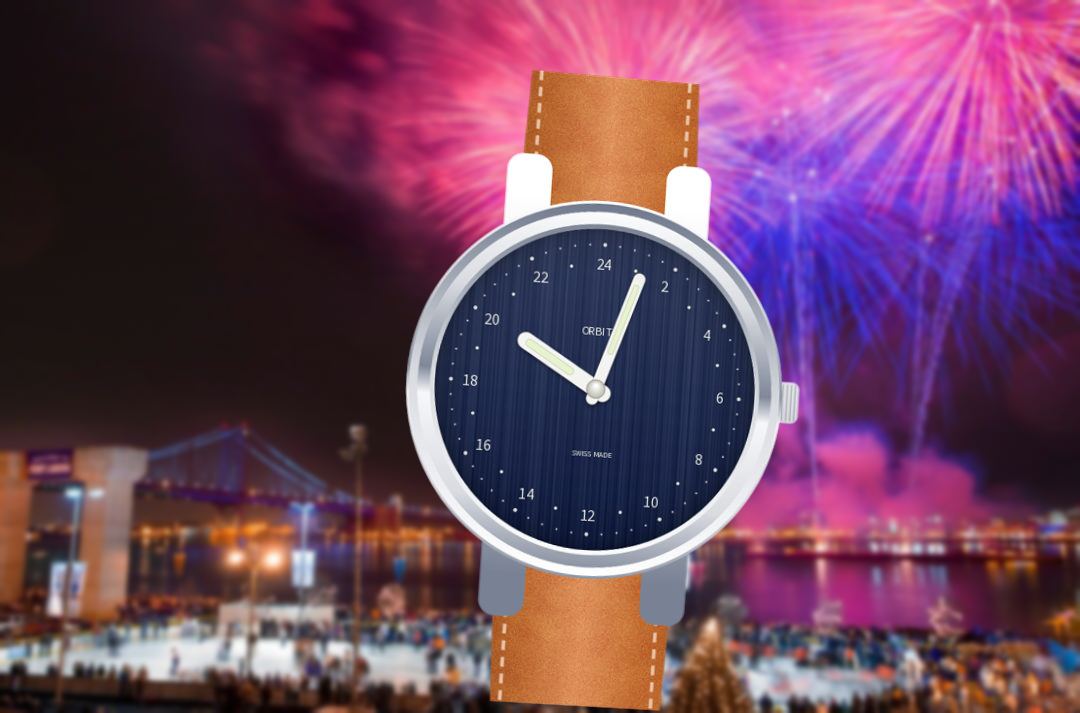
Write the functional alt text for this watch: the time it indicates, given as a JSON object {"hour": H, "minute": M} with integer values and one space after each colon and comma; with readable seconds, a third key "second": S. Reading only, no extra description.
{"hour": 20, "minute": 3}
